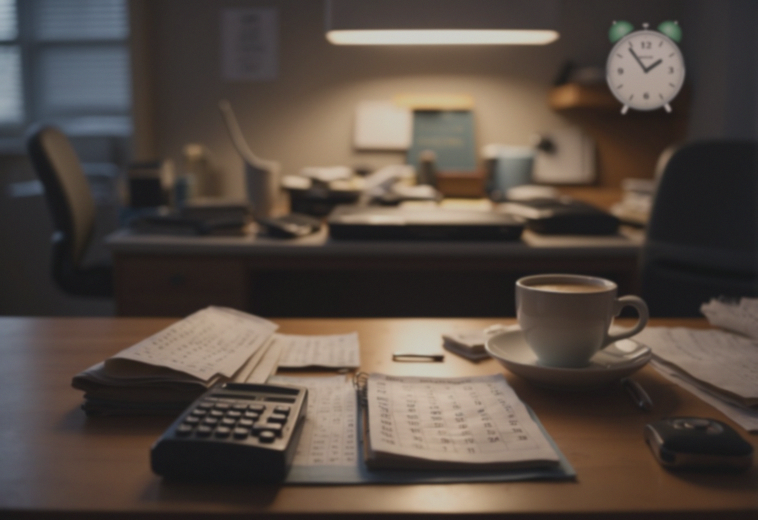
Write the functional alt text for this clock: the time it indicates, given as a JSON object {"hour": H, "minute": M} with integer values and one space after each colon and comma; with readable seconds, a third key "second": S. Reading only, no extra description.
{"hour": 1, "minute": 54}
